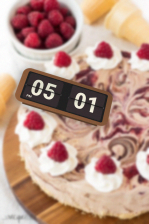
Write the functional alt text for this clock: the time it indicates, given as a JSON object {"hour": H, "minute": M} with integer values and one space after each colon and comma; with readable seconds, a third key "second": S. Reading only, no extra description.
{"hour": 5, "minute": 1}
